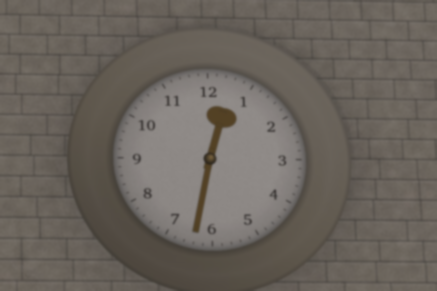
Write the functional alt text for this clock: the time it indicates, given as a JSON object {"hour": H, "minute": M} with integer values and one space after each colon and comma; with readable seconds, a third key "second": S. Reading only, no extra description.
{"hour": 12, "minute": 32}
